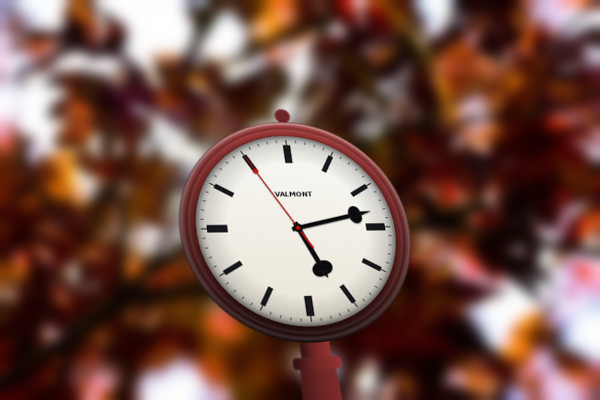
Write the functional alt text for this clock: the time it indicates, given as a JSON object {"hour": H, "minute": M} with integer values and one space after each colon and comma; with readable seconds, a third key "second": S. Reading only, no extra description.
{"hour": 5, "minute": 12, "second": 55}
